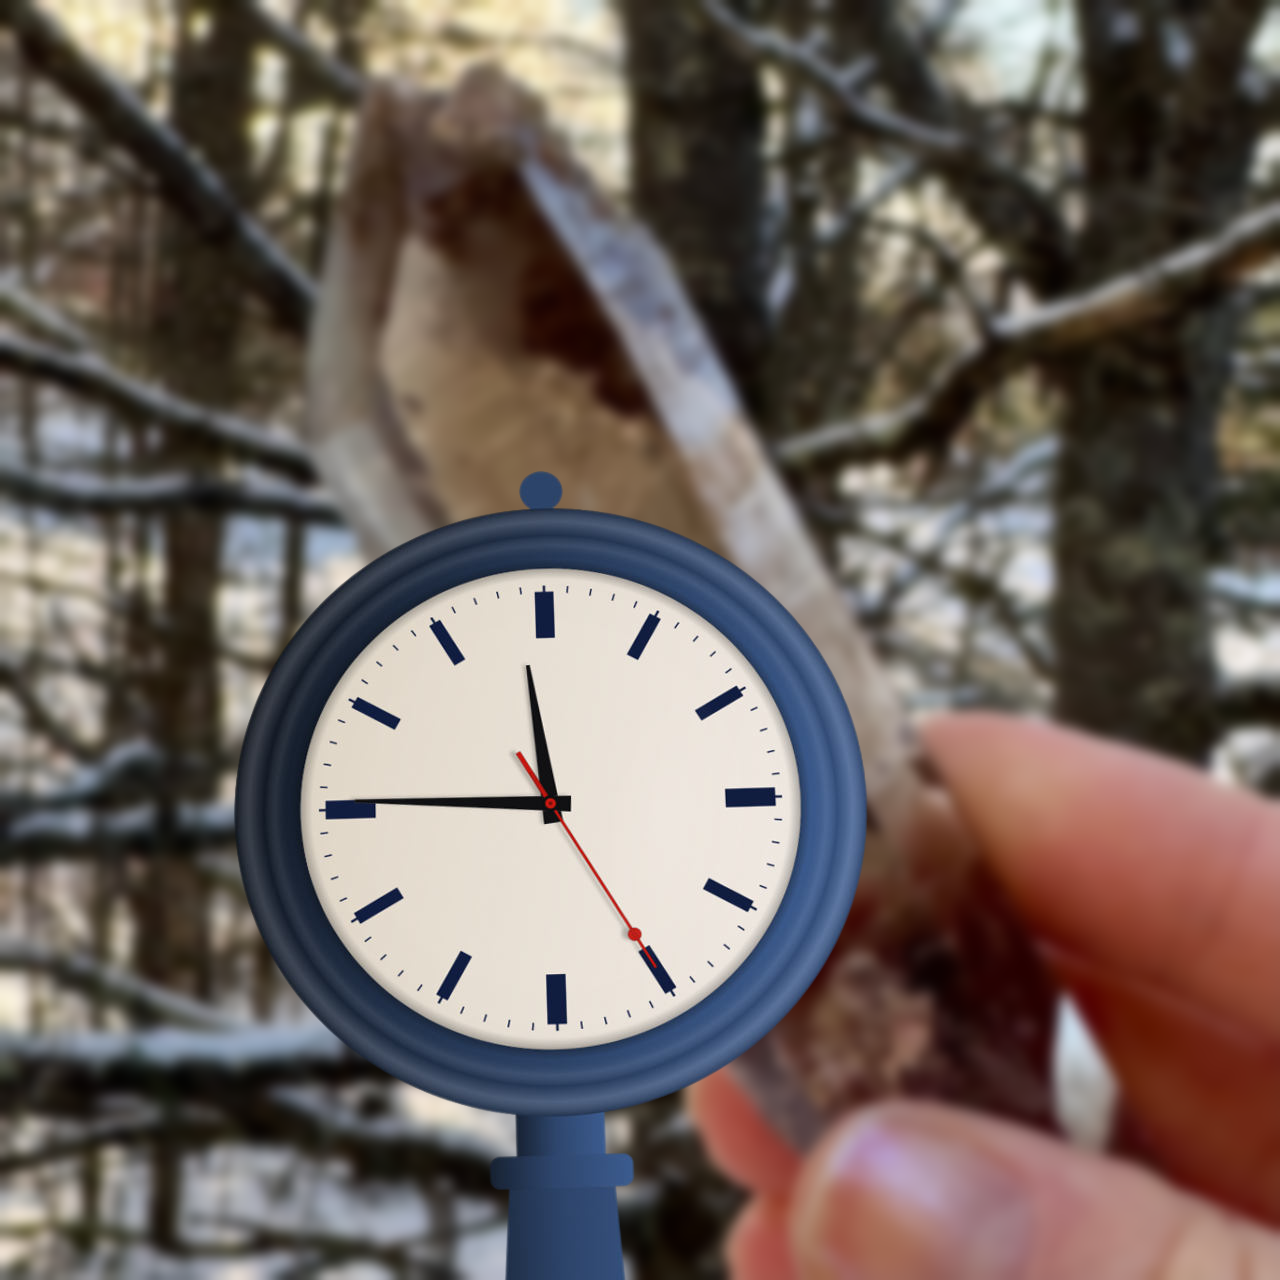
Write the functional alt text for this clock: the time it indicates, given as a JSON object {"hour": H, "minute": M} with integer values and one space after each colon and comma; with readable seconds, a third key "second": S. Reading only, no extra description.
{"hour": 11, "minute": 45, "second": 25}
